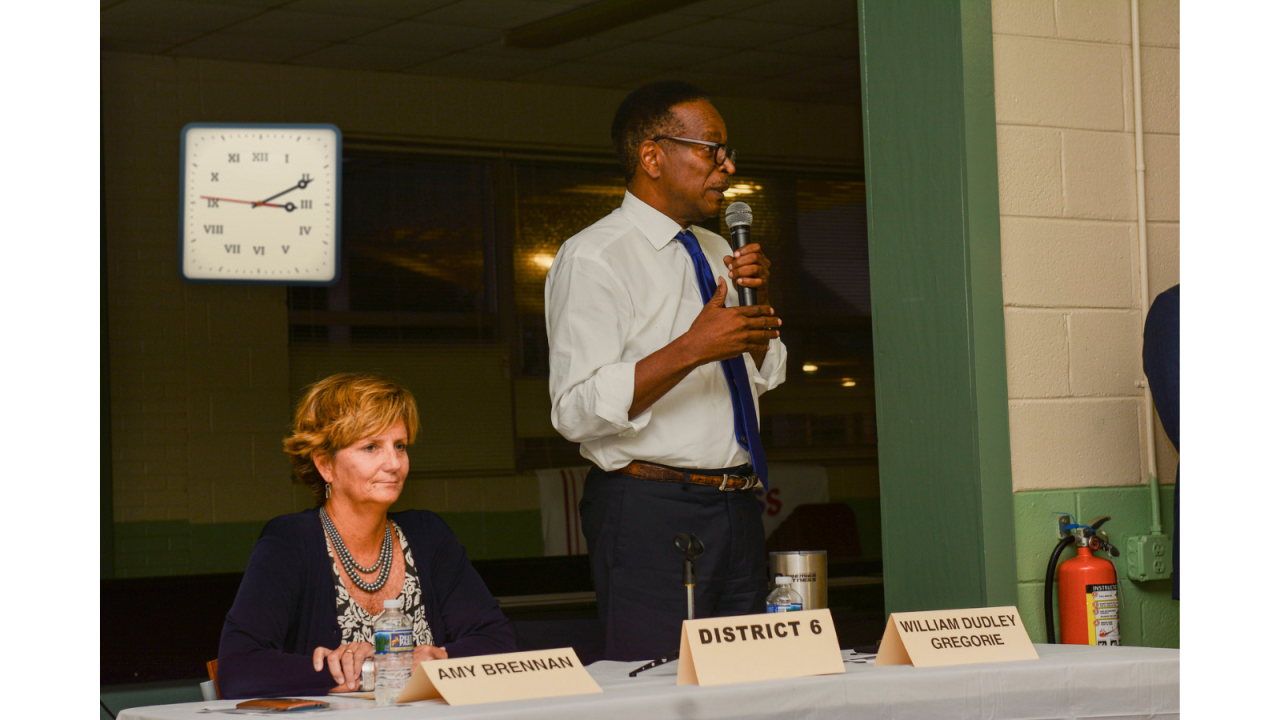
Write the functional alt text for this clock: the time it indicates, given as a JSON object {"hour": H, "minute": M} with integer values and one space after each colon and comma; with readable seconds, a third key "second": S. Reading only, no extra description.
{"hour": 3, "minute": 10, "second": 46}
